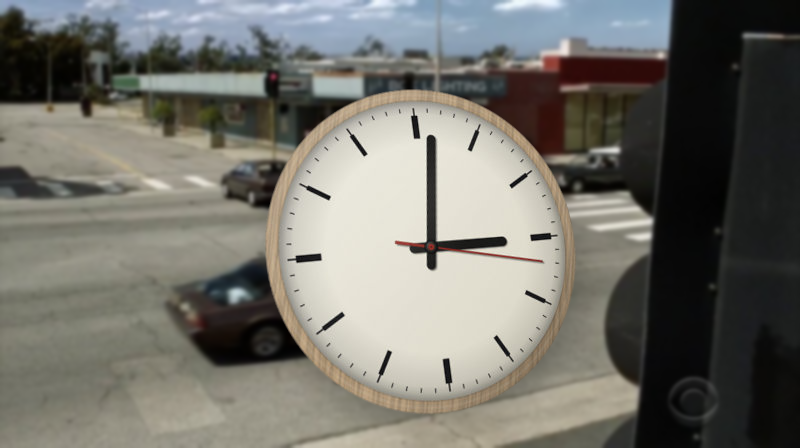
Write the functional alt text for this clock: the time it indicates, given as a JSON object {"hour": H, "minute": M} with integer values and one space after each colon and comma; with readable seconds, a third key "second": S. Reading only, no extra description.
{"hour": 3, "minute": 1, "second": 17}
